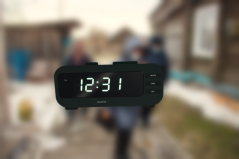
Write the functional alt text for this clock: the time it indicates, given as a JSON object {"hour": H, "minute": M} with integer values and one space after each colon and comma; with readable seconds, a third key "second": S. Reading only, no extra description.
{"hour": 12, "minute": 31}
